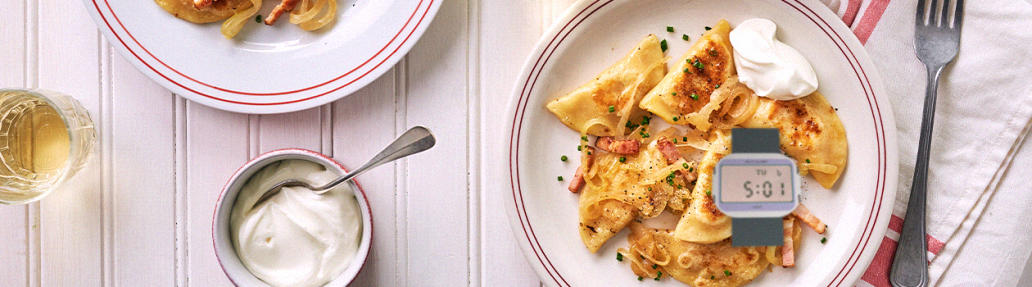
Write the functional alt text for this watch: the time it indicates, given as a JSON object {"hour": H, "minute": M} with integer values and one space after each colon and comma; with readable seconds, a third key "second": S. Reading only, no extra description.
{"hour": 5, "minute": 1}
